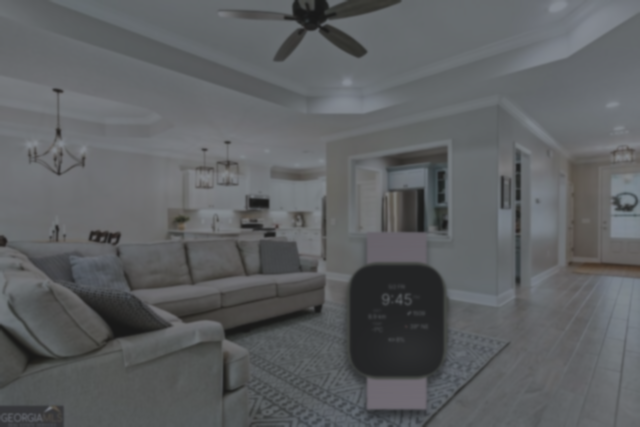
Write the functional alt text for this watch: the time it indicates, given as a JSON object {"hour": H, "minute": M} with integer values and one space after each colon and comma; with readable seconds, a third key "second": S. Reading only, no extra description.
{"hour": 9, "minute": 45}
